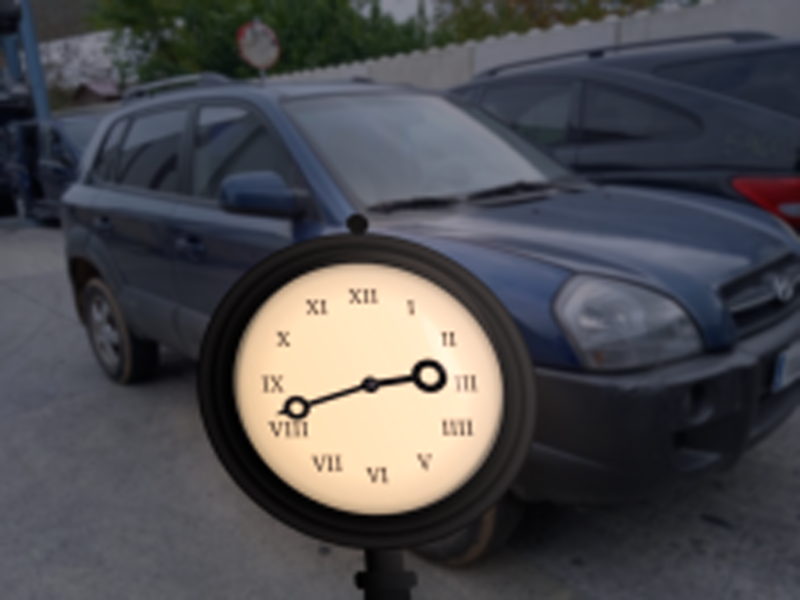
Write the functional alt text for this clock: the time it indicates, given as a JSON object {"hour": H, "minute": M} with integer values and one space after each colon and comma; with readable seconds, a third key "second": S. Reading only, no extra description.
{"hour": 2, "minute": 42}
